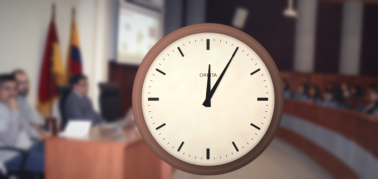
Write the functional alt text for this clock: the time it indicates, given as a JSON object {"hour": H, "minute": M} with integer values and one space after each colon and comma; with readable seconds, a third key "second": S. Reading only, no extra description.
{"hour": 12, "minute": 5}
